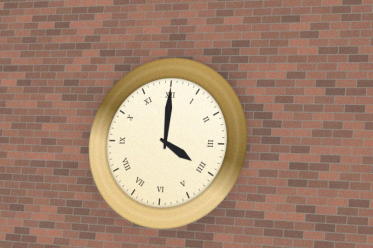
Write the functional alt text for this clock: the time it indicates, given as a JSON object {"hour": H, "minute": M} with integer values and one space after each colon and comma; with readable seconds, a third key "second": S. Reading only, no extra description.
{"hour": 4, "minute": 0}
